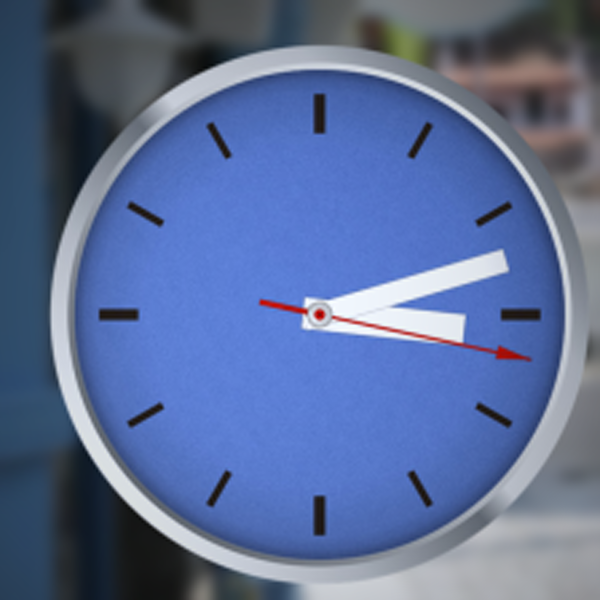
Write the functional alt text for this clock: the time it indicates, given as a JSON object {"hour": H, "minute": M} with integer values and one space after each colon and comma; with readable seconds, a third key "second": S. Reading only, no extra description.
{"hour": 3, "minute": 12, "second": 17}
